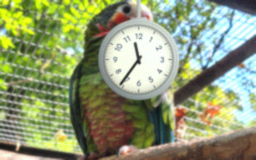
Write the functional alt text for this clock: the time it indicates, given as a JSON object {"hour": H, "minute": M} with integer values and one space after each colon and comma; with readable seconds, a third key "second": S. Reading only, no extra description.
{"hour": 11, "minute": 36}
